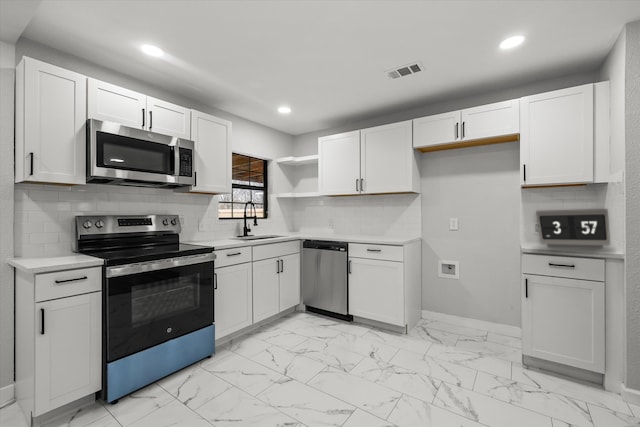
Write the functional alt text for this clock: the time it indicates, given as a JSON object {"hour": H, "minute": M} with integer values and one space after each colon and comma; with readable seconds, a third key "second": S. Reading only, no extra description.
{"hour": 3, "minute": 57}
